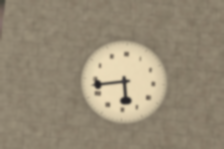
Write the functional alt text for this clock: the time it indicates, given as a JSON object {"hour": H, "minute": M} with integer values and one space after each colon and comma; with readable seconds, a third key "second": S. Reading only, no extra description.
{"hour": 5, "minute": 43}
